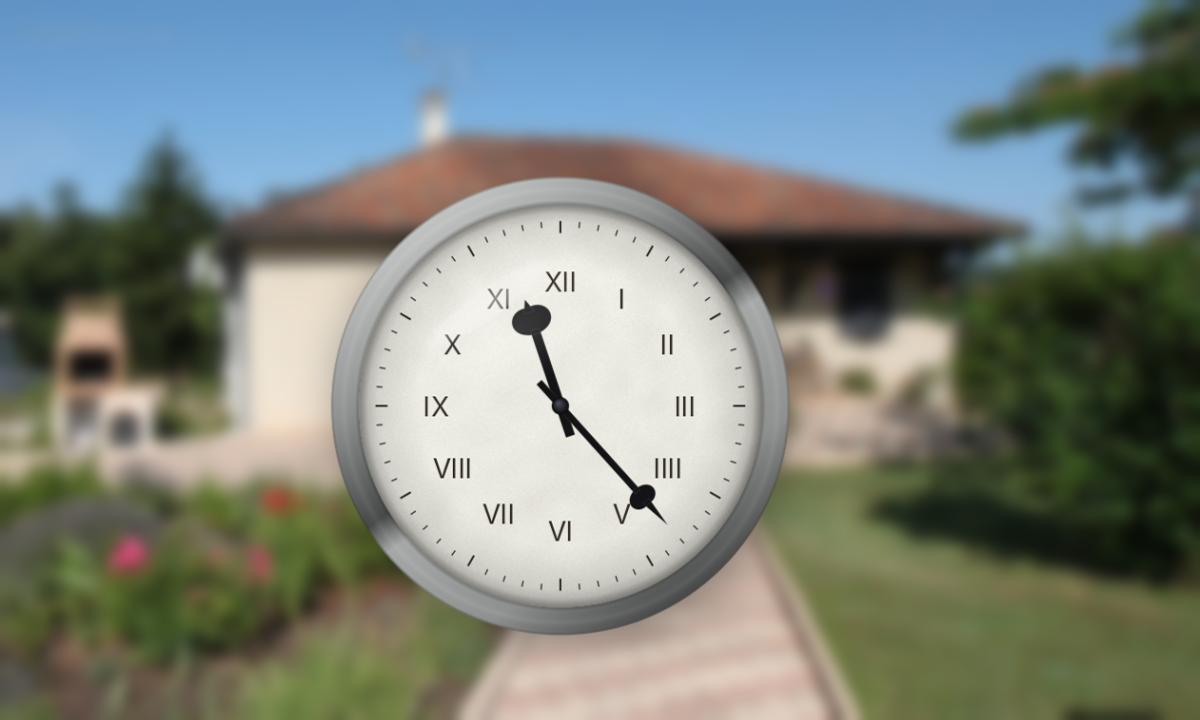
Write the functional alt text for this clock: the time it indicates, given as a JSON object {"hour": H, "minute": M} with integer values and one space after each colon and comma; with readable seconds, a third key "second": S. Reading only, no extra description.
{"hour": 11, "minute": 23}
